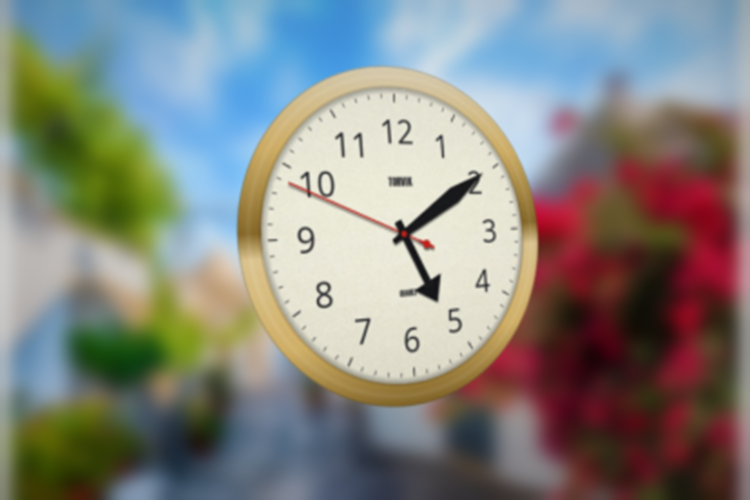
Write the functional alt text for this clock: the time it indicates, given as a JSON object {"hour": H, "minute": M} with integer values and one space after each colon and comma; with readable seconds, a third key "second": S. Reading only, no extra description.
{"hour": 5, "minute": 9, "second": 49}
